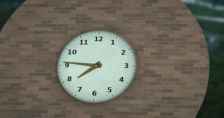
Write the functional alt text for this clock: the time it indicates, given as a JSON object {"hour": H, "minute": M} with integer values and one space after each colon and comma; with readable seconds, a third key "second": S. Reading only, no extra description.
{"hour": 7, "minute": 46}
